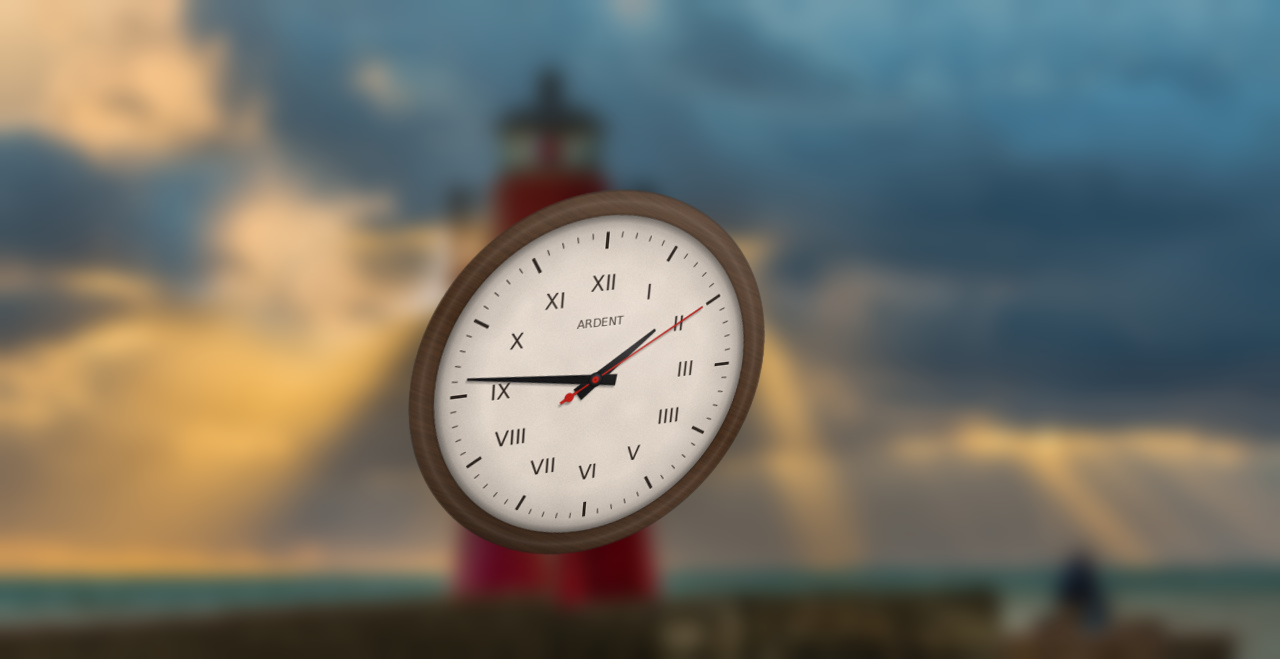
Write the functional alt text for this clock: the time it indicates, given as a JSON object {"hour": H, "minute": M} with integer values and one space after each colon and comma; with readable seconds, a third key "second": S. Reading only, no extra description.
{"hour": 1, "minute": 46, "second": 10}
